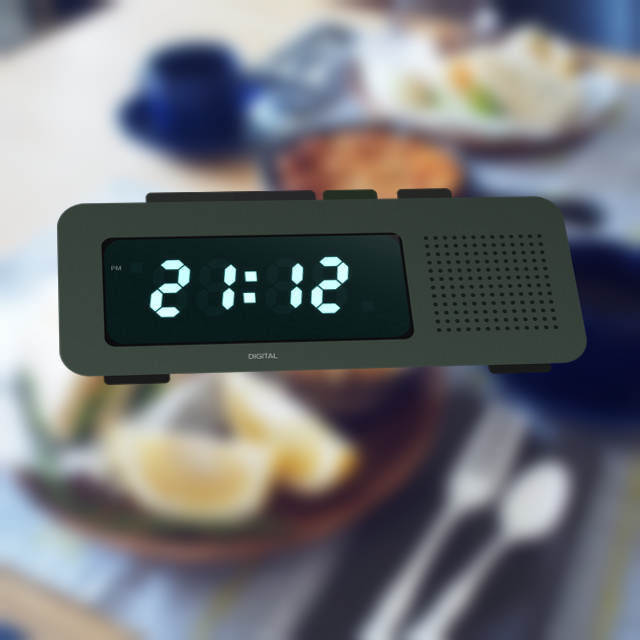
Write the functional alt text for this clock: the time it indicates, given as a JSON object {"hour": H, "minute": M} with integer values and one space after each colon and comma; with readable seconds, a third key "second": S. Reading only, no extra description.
{"hour": 21, "minute": 12}
